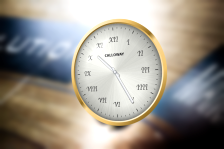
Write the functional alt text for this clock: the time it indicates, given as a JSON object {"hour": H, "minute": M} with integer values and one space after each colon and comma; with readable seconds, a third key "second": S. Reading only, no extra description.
{"hour": 10, "minute": 25}
